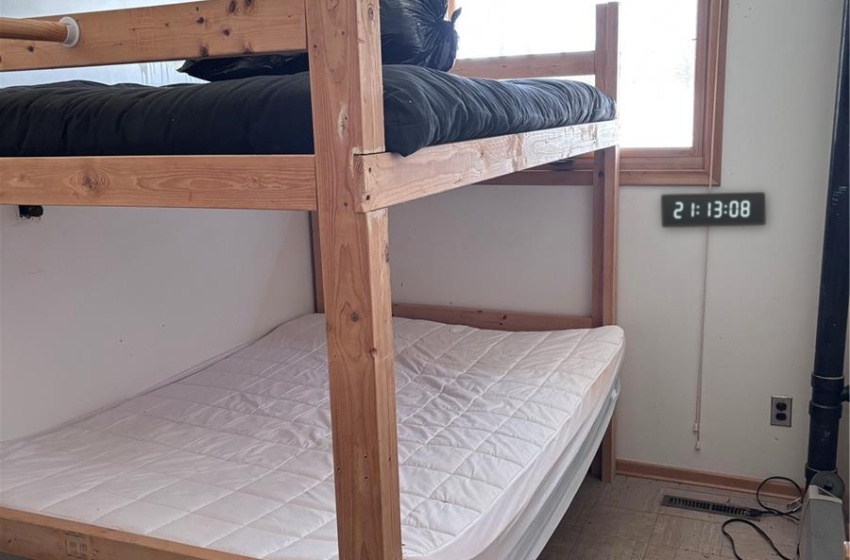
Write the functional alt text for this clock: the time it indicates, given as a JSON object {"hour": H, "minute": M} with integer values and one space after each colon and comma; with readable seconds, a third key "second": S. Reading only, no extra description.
{"hour": 21, "minute": 13, "second": 8}
